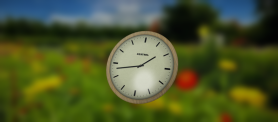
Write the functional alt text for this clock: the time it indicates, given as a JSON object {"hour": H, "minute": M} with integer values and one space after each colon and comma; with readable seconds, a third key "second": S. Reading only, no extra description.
{"hour": 1, "minute": 43}
